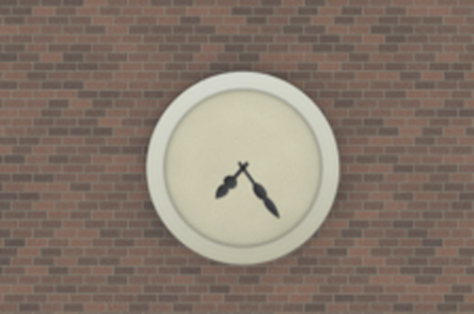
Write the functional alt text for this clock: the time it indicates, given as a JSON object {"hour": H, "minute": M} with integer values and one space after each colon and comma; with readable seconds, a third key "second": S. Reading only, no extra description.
{"hour": 7, "minute": 24}
